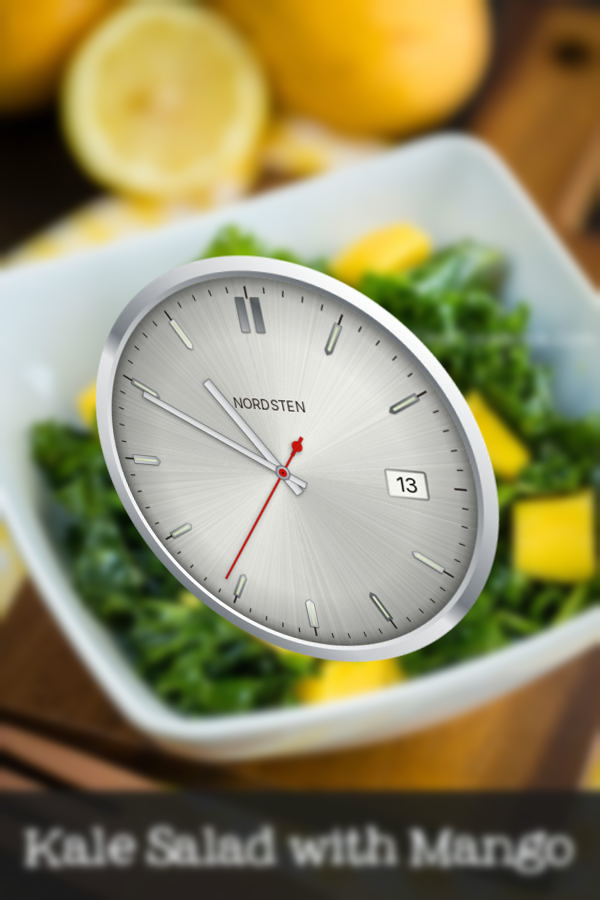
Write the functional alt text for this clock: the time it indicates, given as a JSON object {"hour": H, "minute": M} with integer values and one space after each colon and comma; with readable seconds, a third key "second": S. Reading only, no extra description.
{"hour": 10, "minute": 49, "second": 36}
